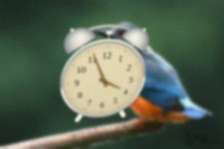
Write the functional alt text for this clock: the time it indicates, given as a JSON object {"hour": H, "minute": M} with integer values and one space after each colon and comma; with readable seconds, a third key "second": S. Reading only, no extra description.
{"hour": 3, "minute": 56}
